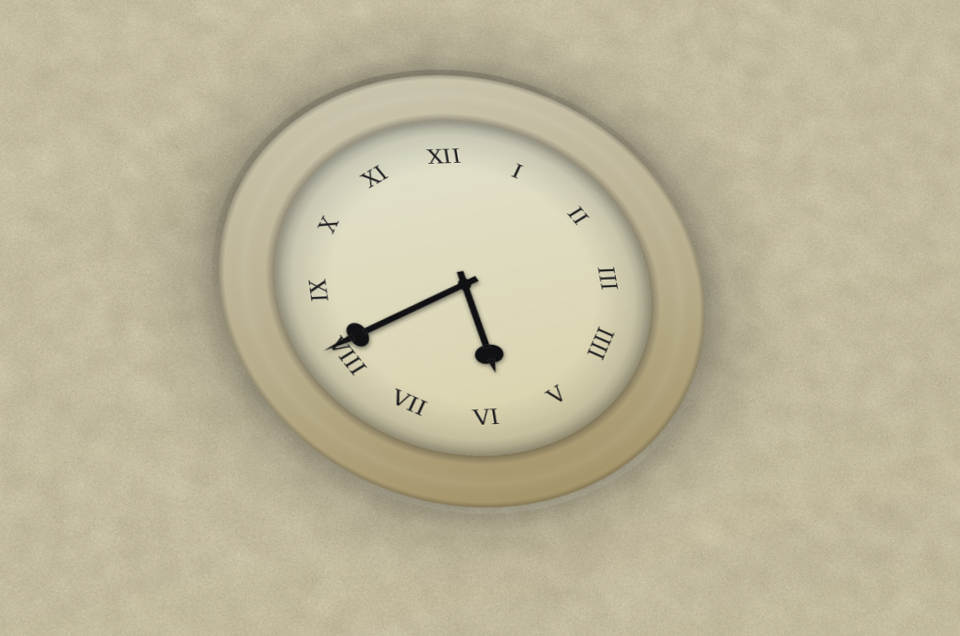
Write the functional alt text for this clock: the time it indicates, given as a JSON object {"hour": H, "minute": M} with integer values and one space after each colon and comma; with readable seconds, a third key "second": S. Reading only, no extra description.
{"hour": 5, "minute": 41}
